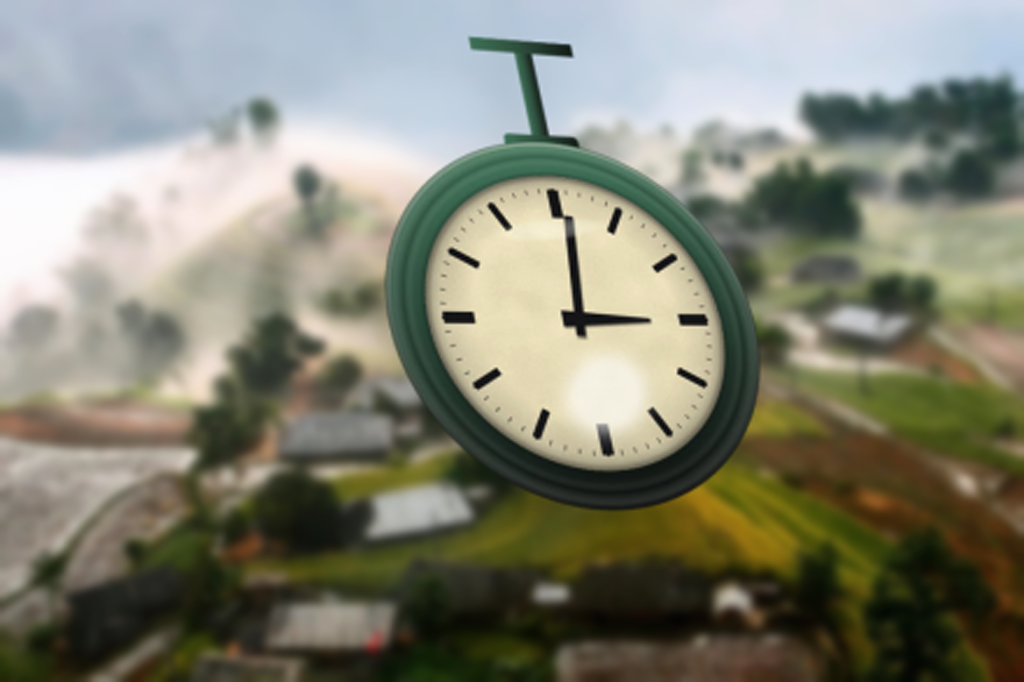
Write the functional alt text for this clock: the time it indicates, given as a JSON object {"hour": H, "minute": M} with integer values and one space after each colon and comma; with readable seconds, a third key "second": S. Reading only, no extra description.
{"hour": 3, "minute": 1}
